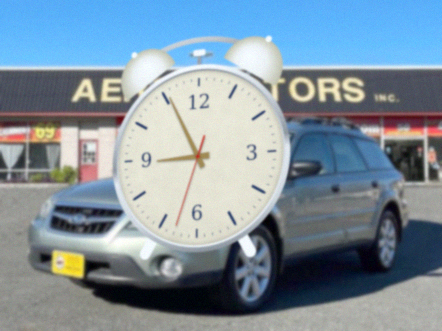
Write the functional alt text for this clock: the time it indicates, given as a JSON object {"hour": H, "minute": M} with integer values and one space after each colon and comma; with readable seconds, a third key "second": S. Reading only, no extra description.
{"hour": 8, "minute": 55, "second": 33}
